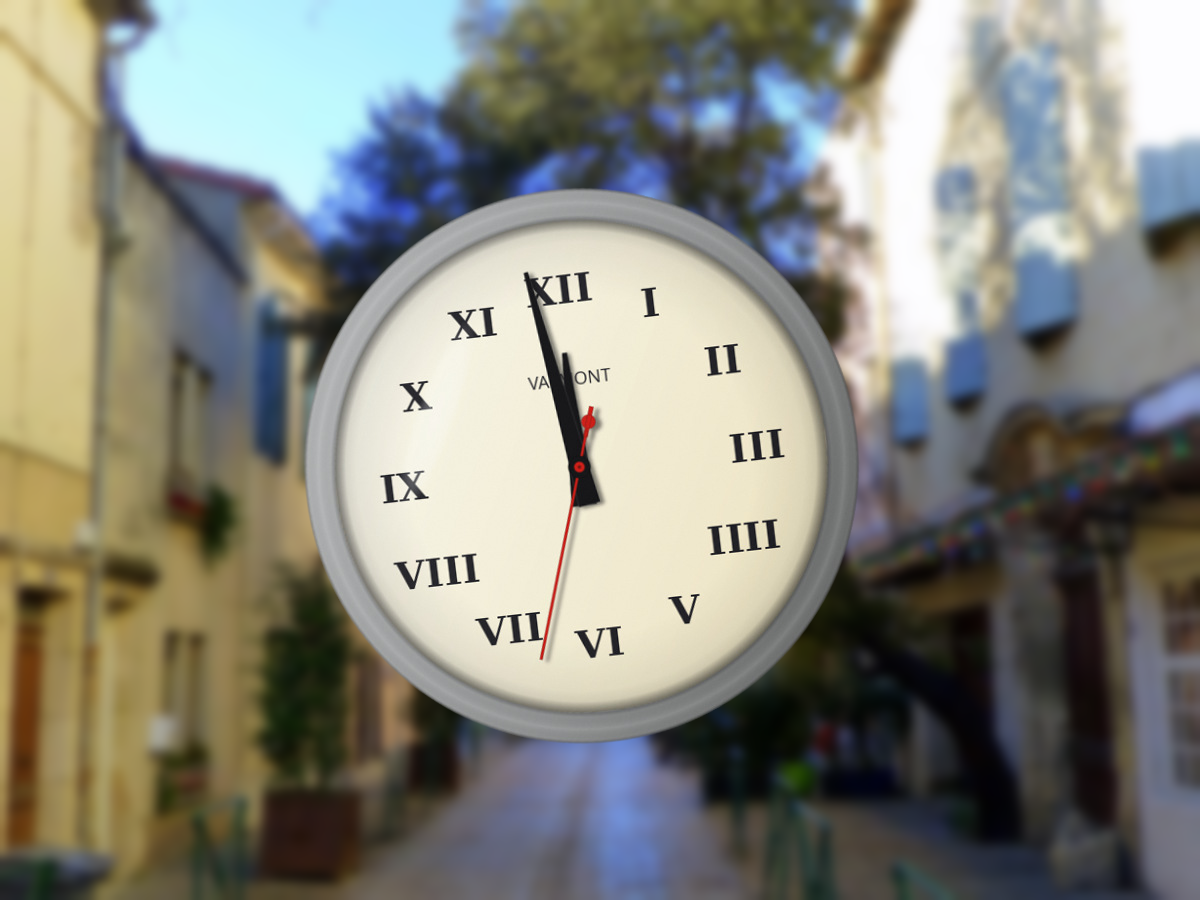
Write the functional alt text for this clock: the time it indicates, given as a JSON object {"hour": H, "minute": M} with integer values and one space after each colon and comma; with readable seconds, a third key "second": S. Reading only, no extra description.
{"hour": 11, "minute": 58, "second": 33}
